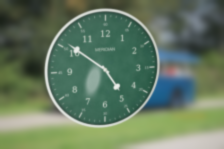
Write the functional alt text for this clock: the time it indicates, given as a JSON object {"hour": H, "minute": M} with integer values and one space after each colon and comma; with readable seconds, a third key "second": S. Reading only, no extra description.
{"hour": 4, "minute": 51}
